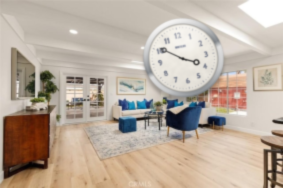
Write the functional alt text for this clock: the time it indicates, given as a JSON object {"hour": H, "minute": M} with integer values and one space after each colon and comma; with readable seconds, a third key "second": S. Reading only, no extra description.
{"hour": 3, "minute": 51}
